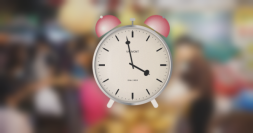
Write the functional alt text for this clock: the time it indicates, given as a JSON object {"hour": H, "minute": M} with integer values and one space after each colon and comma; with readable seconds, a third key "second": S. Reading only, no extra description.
{"hour": 3, "minute": 58}
